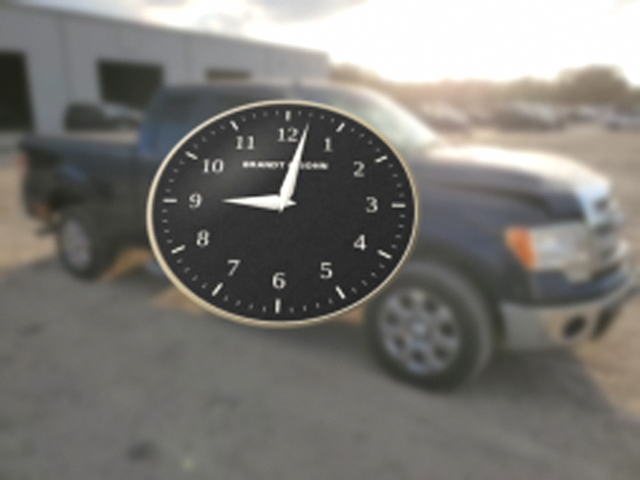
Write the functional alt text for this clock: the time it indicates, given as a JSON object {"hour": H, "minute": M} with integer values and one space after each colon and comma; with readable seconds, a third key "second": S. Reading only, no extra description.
{"hour": 9, "minute": 2}
